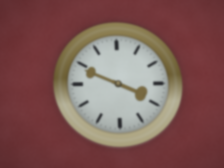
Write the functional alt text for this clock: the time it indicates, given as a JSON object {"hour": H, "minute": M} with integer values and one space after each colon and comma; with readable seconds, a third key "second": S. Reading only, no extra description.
{"hour": 3, "minute": 49}
